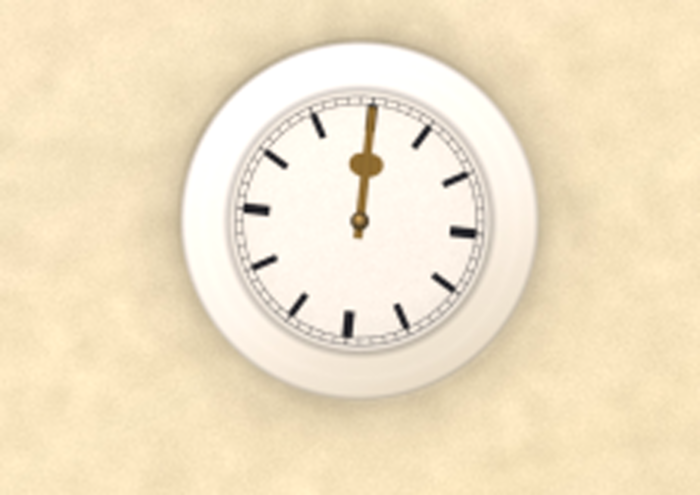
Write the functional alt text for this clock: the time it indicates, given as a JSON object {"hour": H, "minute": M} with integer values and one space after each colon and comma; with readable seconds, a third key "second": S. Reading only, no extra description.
{"hour": 12, "minute": 0}
